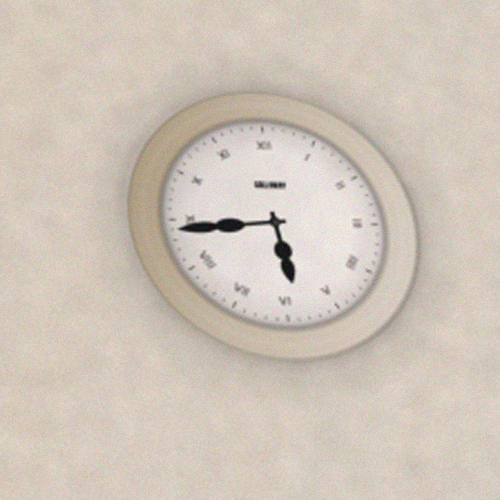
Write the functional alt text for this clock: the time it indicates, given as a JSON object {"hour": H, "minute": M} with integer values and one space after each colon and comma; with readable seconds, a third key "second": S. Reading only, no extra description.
{"hour": 5, "minute": 44}
